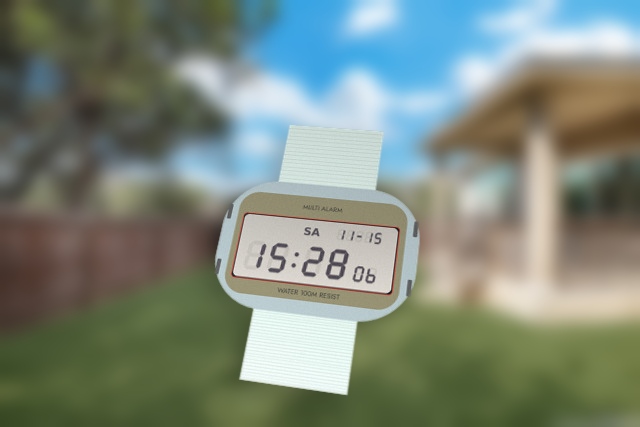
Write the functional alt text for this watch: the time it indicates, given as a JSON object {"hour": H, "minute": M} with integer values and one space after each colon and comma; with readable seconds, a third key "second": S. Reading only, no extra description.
{"hour": 15, "minute": 28, "second": 6}
